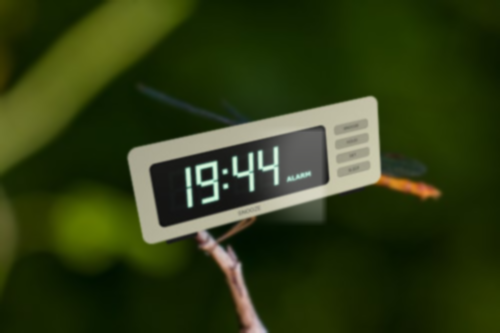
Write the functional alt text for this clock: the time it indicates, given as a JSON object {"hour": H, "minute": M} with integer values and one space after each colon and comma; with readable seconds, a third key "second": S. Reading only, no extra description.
{"hour": 19, "minute": 44}
